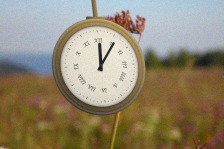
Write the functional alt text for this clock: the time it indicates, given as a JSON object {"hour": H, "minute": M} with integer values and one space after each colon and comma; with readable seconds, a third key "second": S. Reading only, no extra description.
{"hour": 12, "minute": 6}
